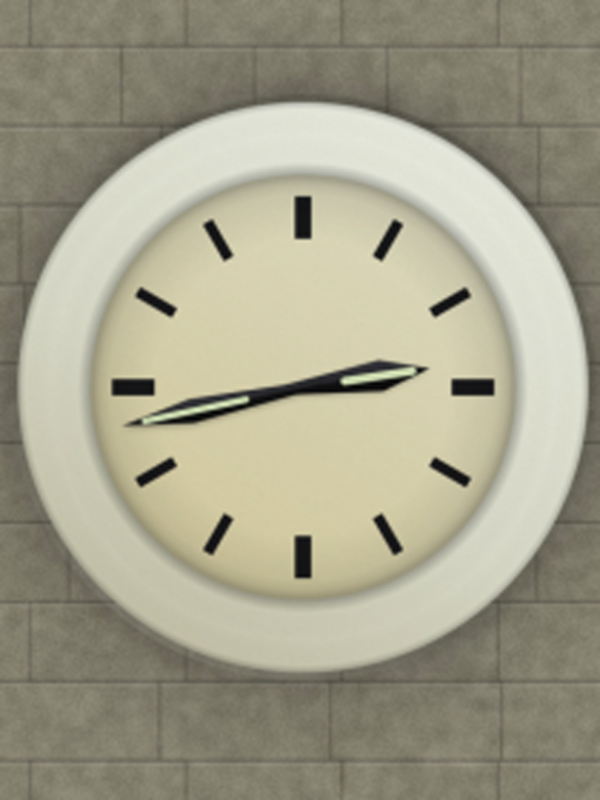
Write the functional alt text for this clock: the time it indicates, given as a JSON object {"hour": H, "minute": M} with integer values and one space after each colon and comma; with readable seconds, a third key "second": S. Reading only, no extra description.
{"hour": 2, "minute": 43}
